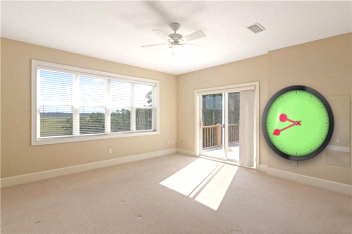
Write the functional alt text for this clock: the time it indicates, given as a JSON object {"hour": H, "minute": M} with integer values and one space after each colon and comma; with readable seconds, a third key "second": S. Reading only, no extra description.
{"hour": 9, "minute": 41}
